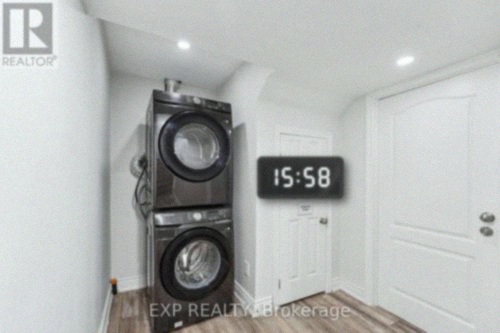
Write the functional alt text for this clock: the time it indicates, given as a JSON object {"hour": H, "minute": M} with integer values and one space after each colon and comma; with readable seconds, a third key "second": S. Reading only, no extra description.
{"hour": 15, "minute": 58}
